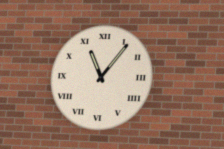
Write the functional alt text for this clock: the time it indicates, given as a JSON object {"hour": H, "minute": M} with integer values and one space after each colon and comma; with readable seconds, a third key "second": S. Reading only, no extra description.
{"hour": 11, "minute": 6}
